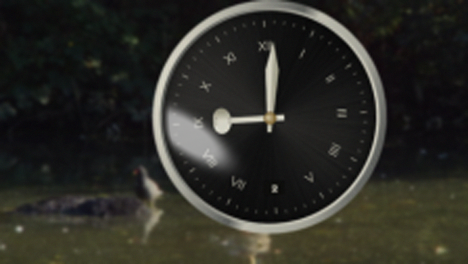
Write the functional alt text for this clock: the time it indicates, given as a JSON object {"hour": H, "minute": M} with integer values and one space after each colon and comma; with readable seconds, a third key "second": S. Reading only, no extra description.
{"hour": 9, "minute": 1}
